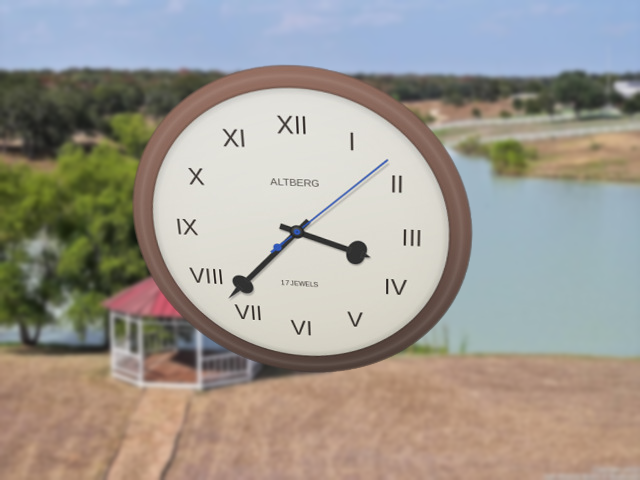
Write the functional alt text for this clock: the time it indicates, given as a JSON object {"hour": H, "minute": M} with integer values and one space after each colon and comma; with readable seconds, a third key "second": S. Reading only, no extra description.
{"hour": 3, "minute": 37, "second": 8}
